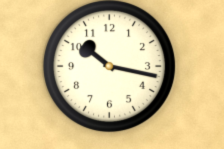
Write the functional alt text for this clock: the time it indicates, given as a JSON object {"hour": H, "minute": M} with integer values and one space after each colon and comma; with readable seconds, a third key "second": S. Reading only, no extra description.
{"hour": 10, "minute": 17}
